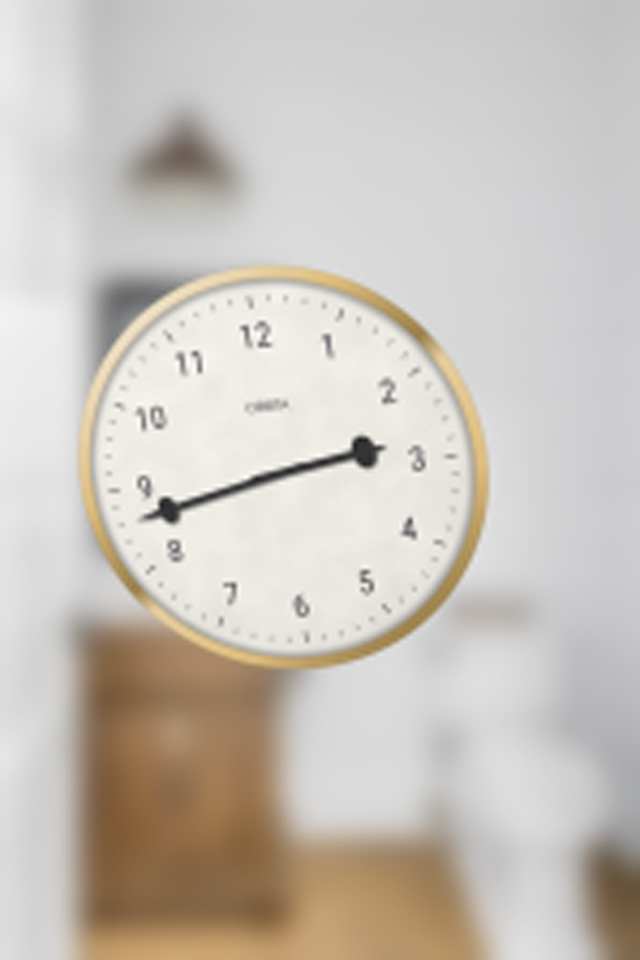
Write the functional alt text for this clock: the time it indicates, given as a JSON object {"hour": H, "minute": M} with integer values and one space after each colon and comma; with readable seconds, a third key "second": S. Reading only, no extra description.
{"hour": 2, "minute": 43}
